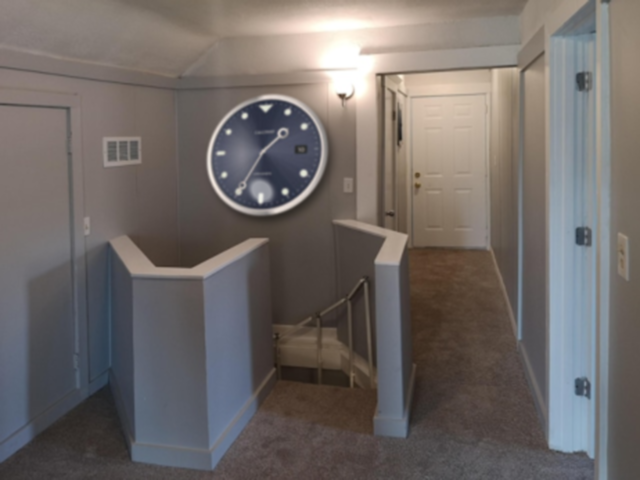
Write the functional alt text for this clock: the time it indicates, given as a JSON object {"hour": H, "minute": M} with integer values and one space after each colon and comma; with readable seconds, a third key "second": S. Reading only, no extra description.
{"hour": 1, "minute": 35}
